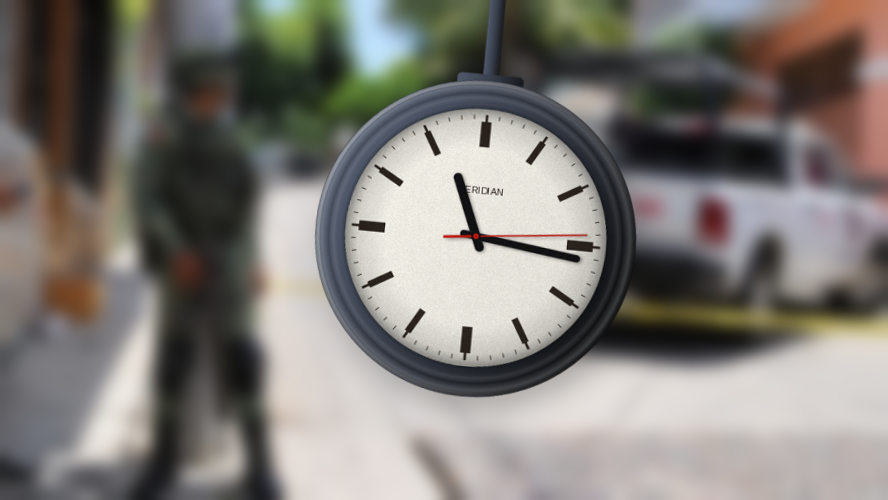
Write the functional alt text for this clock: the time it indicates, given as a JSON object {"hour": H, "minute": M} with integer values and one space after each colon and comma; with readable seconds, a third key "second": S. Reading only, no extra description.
{"hour": 11, "minute": 16, "second": 14}
